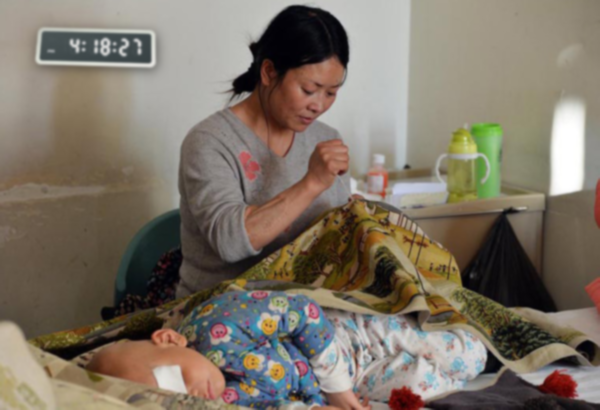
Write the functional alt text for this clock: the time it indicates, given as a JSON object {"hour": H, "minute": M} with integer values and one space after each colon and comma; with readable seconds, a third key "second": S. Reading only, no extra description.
{"hour": 4, "minute": 18, "second": 27}
